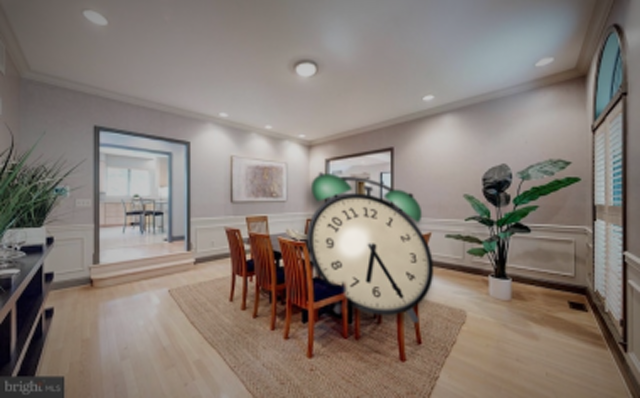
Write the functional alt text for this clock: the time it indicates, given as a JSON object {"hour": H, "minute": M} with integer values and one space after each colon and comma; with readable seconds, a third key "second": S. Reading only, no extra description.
{"hour": 6, "minute": 25}
